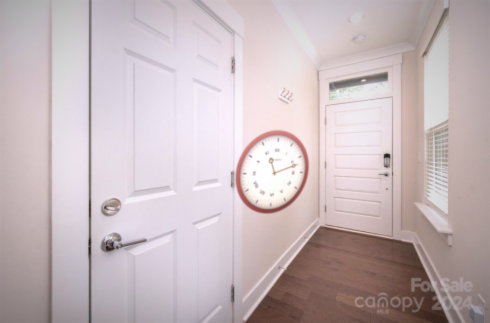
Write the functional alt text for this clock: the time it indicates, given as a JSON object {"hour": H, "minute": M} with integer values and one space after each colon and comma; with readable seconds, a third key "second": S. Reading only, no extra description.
{"hour": 11, "minute": 12}
